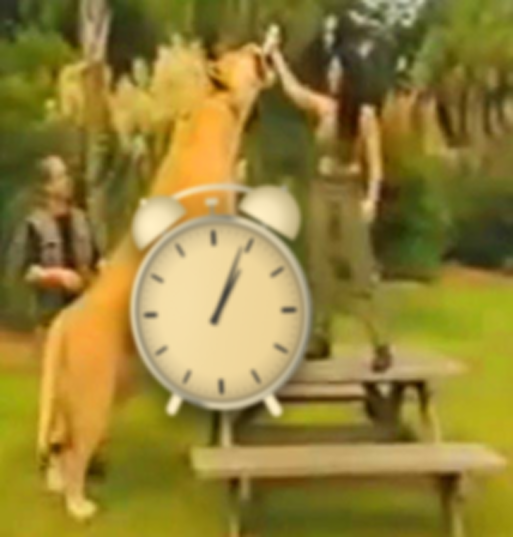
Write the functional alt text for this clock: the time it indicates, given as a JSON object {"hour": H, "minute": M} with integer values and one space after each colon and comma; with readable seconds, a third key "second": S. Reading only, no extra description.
{"hour": 1, "minute": 4}
